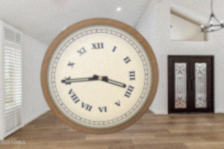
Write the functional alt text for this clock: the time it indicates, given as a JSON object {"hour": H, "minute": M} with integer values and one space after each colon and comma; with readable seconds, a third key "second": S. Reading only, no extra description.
{"hour": 3, "minute": 45}
